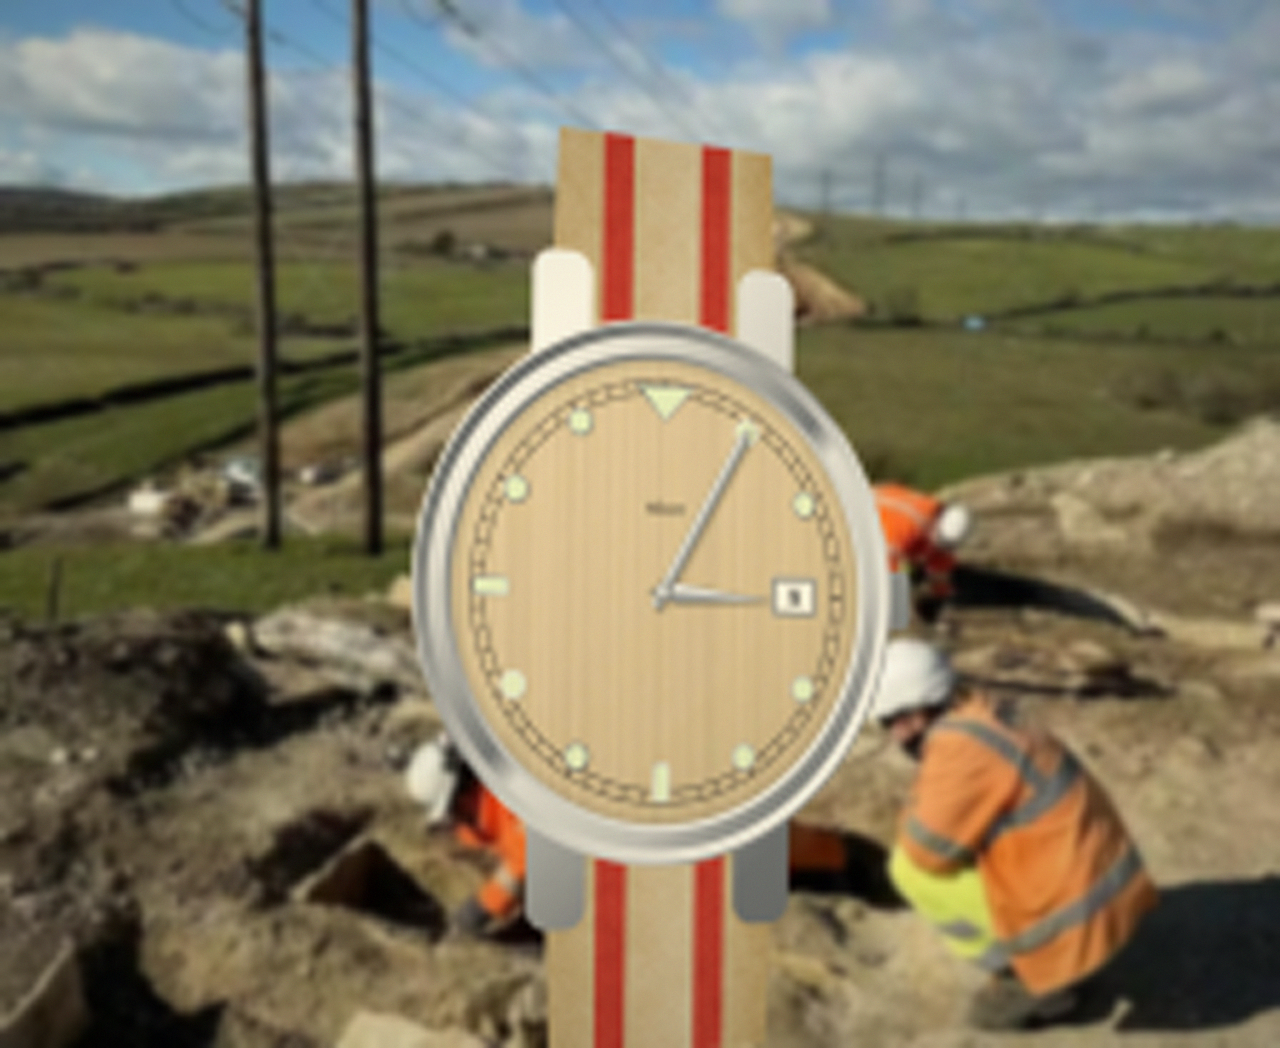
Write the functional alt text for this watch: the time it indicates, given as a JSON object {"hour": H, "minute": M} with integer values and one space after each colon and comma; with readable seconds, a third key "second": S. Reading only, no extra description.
{"hour": 3, "minute": 5}
